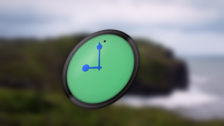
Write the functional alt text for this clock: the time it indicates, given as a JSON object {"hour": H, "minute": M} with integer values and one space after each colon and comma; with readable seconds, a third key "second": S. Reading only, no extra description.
{"hour": 8, "minute": 58}
